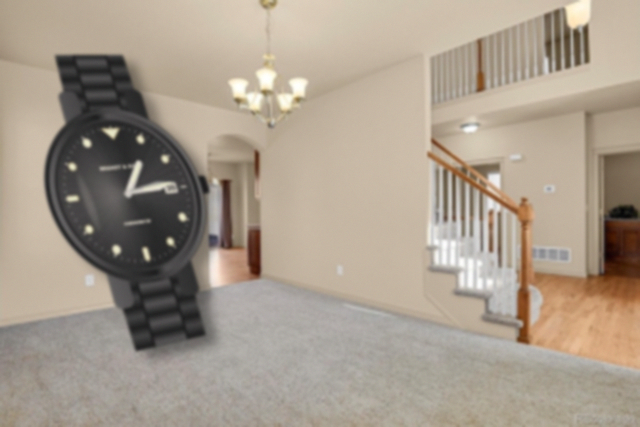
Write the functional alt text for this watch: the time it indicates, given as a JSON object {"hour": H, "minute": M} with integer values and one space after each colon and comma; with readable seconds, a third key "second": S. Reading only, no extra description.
{"hour": 1, "minute": 14}
